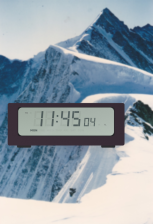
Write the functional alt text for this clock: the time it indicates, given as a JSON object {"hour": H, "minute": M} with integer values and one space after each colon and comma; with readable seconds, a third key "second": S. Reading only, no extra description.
{"hour": 11, "minute": 45, "second": 4}
